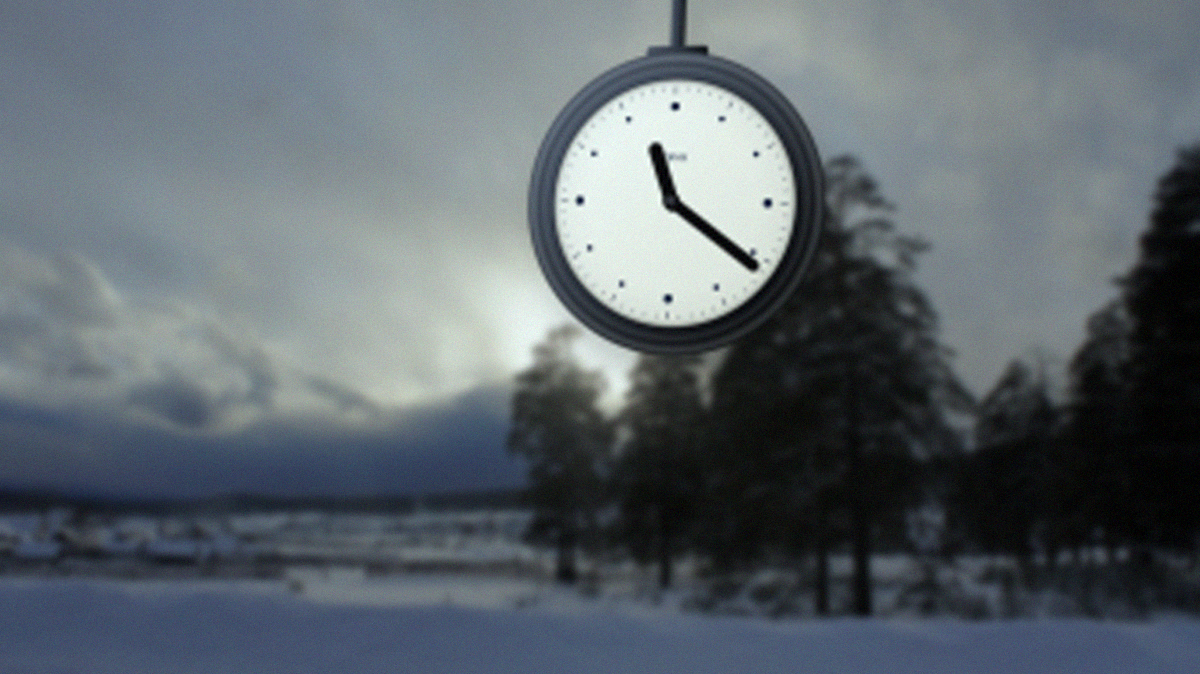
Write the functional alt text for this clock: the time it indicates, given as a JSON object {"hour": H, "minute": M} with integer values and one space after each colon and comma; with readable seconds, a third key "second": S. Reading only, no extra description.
{"hour": 11, "minute": 21}
